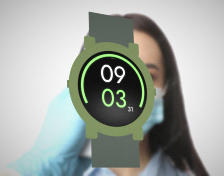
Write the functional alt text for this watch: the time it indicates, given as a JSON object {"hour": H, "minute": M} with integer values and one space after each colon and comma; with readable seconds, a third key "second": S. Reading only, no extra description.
{"hour": 9, "minute": 3}
